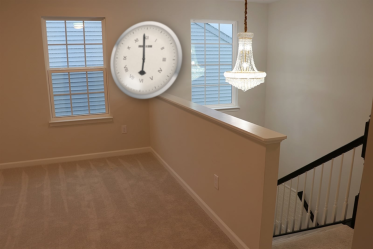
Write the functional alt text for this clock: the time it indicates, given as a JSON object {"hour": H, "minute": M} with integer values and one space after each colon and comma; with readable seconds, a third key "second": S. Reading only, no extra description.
{"hour": 5, "minute": 59}
